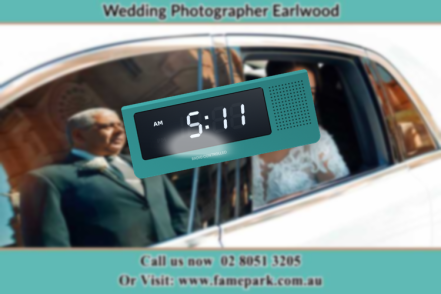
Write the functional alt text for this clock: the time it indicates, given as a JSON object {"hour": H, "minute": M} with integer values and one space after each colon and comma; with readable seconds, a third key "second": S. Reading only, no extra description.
{"hour": 5, "minute": 11}
